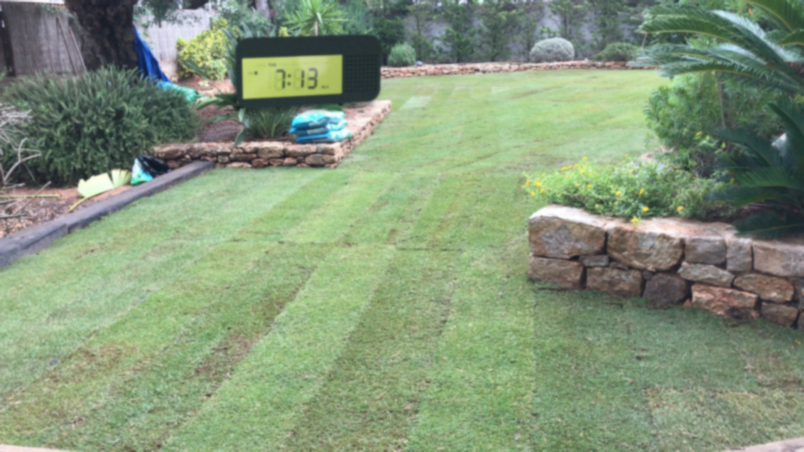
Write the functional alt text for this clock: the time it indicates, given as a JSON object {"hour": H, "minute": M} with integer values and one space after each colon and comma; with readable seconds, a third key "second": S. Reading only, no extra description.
{"hour": 7, "minute": 13}
